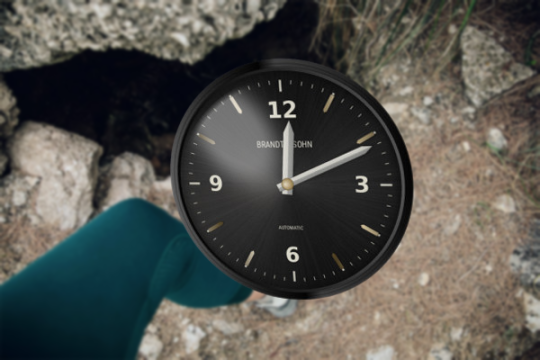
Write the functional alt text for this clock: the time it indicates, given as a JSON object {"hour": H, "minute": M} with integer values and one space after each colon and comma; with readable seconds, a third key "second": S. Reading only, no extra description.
{"hour": 12, "minute": 11}
